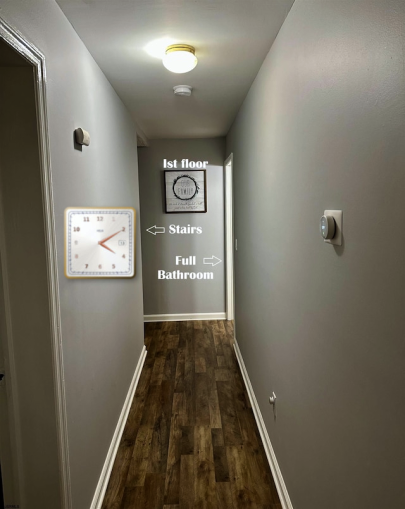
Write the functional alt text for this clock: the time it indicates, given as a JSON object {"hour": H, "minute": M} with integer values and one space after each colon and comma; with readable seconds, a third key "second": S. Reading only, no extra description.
{"hour": 4, "minute": 10}
